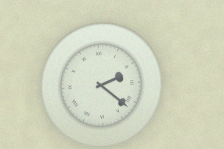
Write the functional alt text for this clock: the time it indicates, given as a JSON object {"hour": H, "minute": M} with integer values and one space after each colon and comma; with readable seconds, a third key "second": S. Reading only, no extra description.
{"hour": 2, "minute": 22}
